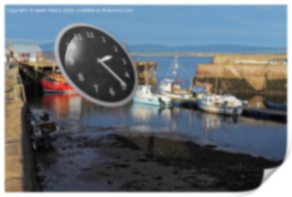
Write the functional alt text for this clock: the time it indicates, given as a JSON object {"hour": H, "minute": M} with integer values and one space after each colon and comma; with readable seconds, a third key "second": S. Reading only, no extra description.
{"hour": 2, "minute": 24}
